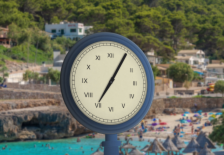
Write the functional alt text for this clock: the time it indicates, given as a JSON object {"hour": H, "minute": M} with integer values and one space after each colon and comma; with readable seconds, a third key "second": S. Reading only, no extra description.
{"hour": 7, "minute": 5}
